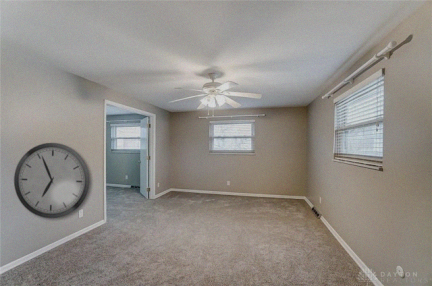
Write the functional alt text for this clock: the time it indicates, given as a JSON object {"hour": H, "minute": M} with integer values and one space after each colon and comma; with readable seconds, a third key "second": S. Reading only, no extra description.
{"hour": 6, "minute": 56}
